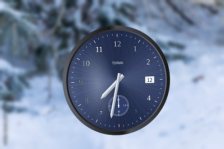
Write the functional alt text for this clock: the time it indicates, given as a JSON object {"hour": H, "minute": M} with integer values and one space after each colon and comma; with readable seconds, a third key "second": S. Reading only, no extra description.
{"hour": 7, "minute": 32}
